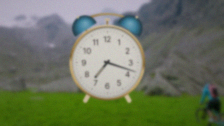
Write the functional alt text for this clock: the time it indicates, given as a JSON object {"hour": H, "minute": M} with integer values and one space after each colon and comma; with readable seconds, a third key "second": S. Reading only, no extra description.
{"hour": 7, "minute": 18}
